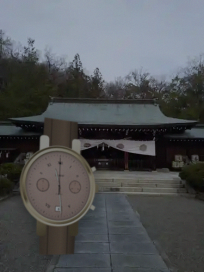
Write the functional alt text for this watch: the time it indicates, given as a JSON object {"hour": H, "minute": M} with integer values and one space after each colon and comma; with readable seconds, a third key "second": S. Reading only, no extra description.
{"hour": 11, "minute": 29}
